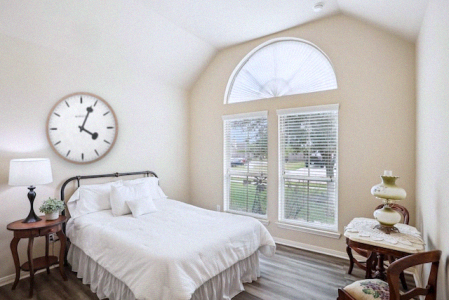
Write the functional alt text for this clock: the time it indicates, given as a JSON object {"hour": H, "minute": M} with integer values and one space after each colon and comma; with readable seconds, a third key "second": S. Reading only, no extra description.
{"hour": 4, "minute": 4}
